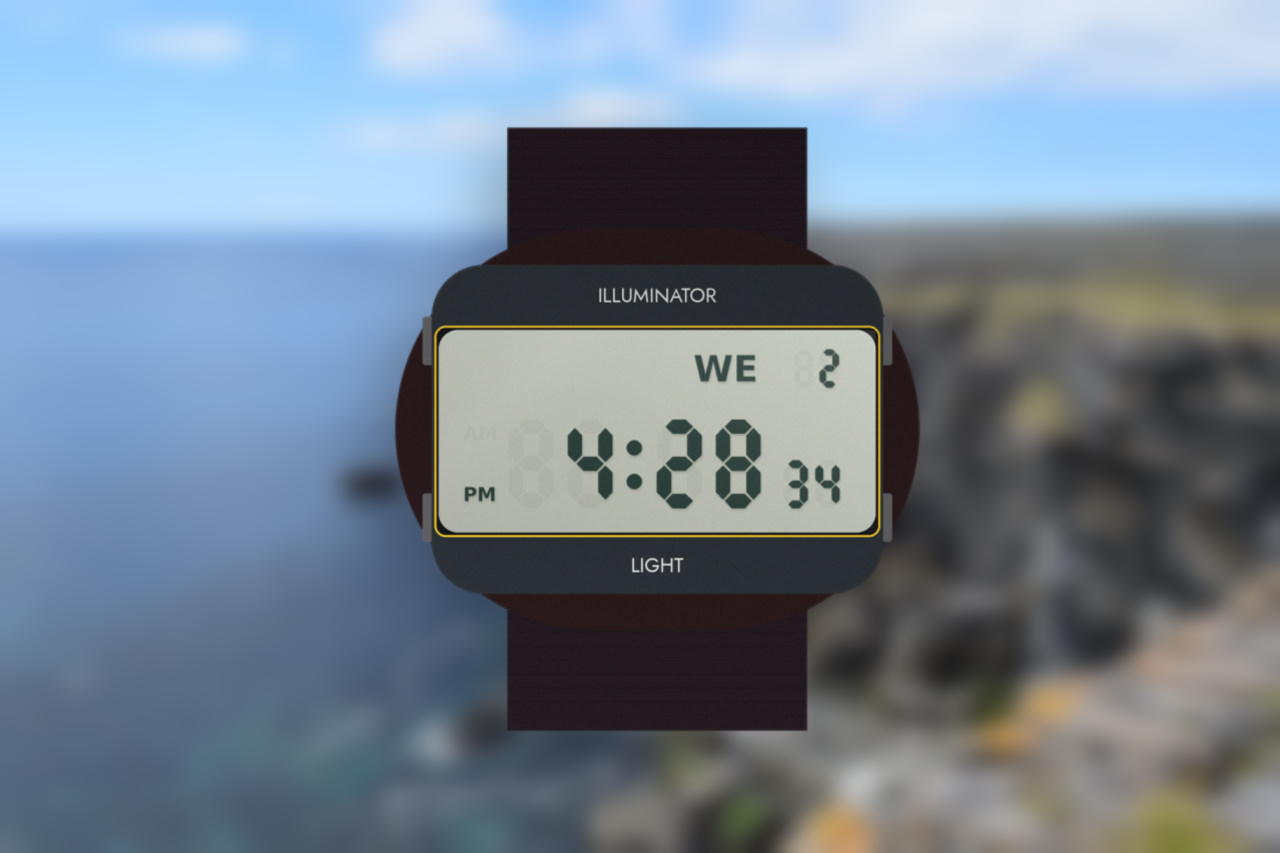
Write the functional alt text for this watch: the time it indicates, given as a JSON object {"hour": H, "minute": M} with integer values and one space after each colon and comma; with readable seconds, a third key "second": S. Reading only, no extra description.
{"hour": 4, "minute": 28, "second": 34}
